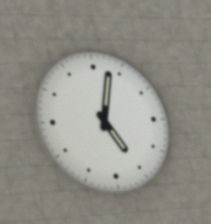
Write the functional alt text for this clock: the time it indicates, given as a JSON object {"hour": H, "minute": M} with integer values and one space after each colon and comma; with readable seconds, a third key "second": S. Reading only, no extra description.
{"hour": 5, "minute": 3}
